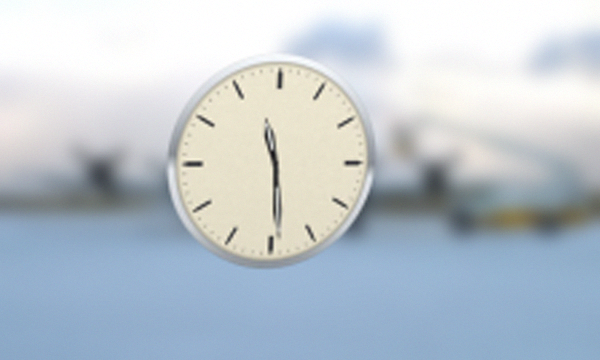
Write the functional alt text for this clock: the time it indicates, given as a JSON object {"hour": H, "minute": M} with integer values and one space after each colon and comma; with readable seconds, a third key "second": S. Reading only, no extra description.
{"hour": 11, "minute": 29}
